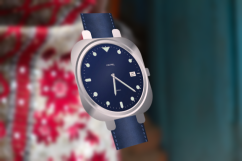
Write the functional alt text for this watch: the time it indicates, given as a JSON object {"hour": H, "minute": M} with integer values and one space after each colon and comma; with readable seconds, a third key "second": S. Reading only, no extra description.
{"hour": 6, "minute": 22}
